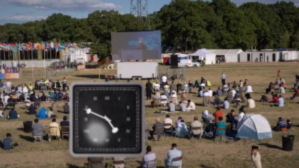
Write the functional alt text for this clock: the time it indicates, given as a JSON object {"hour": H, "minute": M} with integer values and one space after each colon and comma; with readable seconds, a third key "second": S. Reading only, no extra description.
{"hour": 4, "minute": 49}
